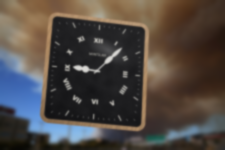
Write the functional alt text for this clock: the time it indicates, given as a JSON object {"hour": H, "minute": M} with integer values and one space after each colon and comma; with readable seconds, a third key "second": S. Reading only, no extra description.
{"hour": 9, "minute": 7}
